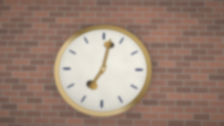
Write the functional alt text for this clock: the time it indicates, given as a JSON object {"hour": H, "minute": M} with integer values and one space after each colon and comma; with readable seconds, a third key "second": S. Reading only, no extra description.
{"hour": 7, "minute": 2}
